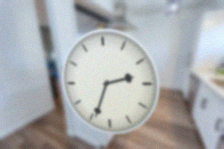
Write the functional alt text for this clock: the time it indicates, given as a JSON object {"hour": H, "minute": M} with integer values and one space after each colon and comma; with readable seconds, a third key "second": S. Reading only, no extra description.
{"hour": 2, "minute": 34}
